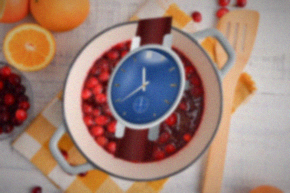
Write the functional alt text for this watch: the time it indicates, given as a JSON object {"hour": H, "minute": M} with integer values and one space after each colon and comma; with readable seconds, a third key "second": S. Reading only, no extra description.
{"hour": 11, "minute": 39}
